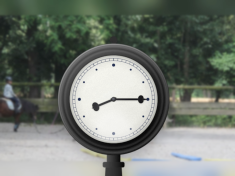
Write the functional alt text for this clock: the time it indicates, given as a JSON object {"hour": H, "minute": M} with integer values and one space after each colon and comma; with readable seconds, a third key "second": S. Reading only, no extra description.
{"hour": 8, "minute": 15}
